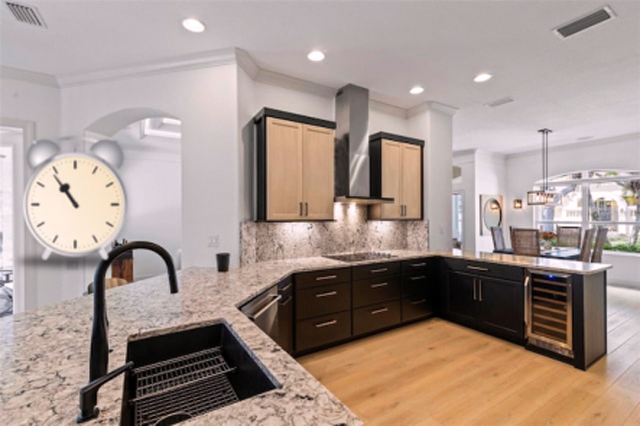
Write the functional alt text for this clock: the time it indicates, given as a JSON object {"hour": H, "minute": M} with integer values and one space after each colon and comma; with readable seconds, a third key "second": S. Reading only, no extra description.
{"hour": 10, "minute": 54}
